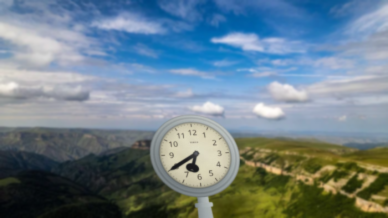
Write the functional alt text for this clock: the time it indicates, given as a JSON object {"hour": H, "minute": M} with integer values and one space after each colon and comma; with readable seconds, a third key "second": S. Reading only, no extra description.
{"hour": 6, "minute": 40}
